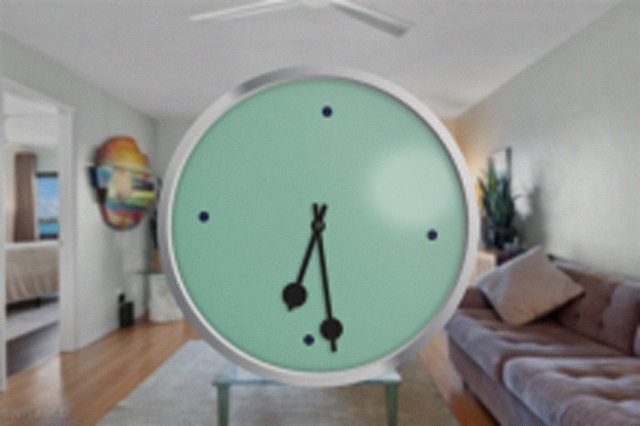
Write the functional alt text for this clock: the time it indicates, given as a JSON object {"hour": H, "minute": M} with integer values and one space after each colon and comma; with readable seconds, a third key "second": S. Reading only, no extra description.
{"hour": 6, "minute": 28}
